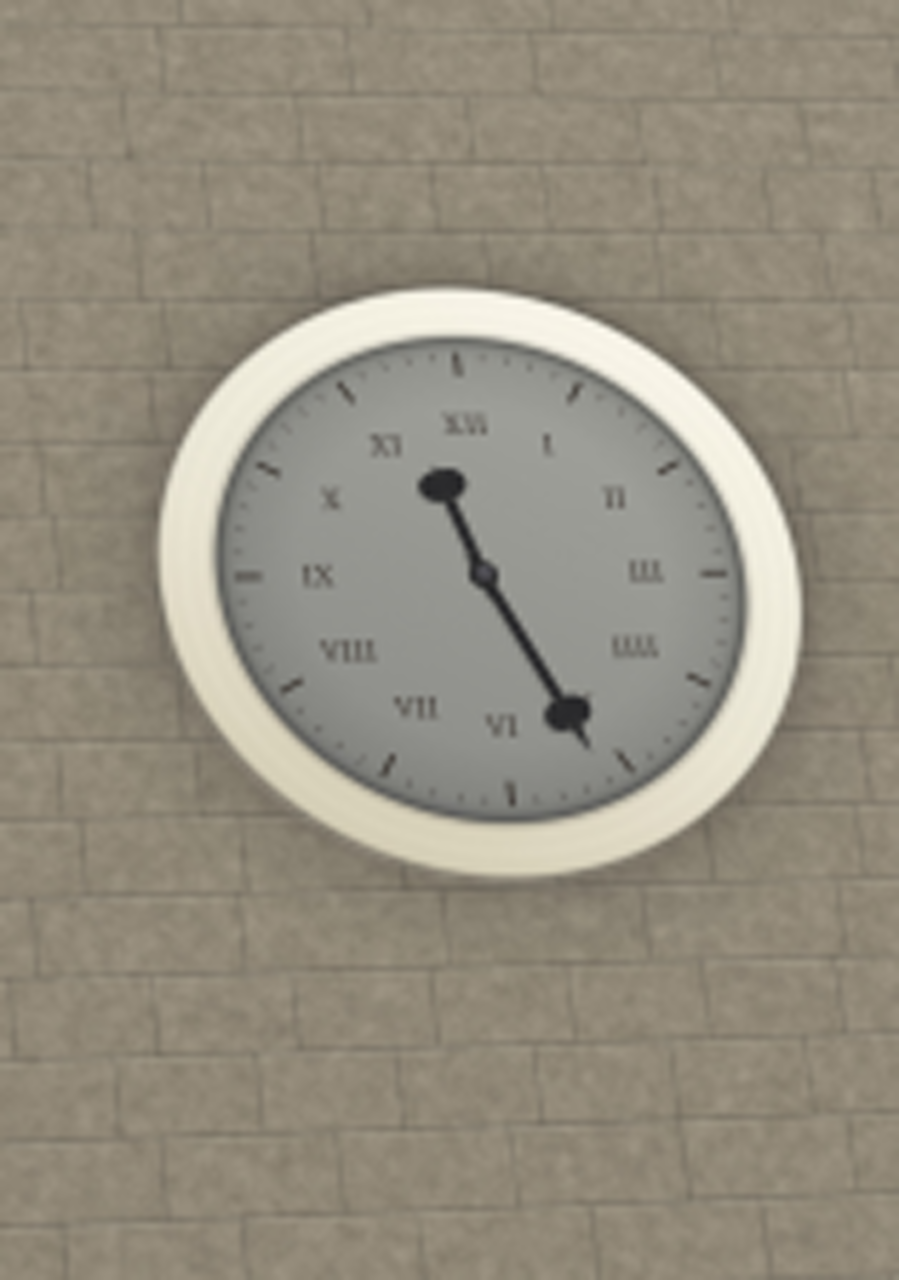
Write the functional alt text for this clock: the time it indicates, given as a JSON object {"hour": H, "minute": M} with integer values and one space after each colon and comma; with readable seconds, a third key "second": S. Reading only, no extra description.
{"hour": 11, "minute": 26}
